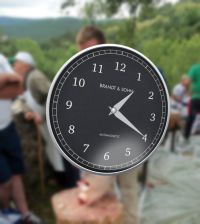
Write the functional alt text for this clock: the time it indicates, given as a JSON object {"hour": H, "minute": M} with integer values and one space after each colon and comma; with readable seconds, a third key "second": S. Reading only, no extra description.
{"hour": 1, "minute": 20}
